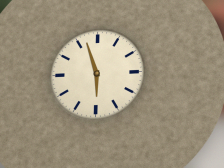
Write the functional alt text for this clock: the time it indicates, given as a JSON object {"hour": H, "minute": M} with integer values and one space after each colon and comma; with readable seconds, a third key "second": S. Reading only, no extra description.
{"hour": 5, "minute": 57}
